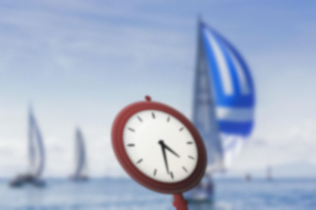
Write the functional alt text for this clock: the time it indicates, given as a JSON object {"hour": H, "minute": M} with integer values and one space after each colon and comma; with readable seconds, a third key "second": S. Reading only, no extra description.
{"hour": 4, "minute": 31}
